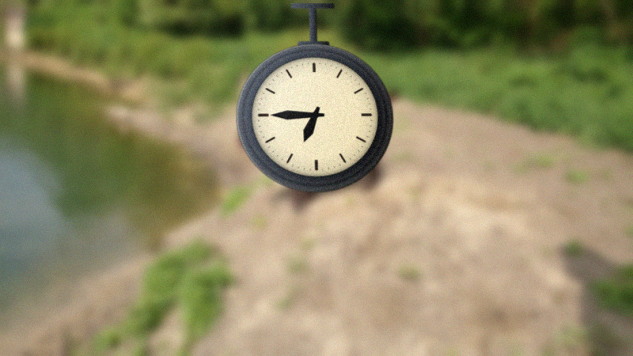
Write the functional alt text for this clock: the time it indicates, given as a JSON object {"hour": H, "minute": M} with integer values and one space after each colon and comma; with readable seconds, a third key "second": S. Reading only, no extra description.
{"hour": 6, "minute": 45}
